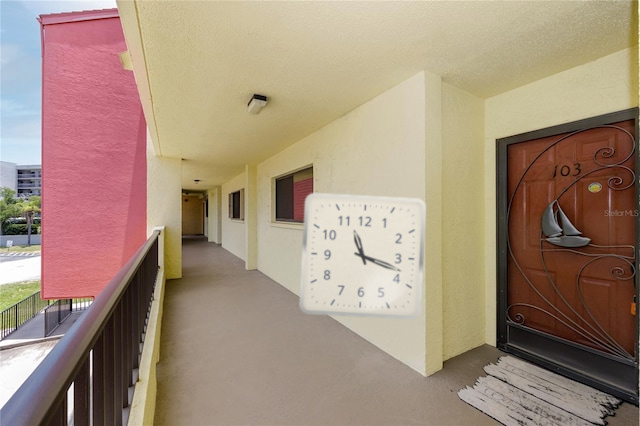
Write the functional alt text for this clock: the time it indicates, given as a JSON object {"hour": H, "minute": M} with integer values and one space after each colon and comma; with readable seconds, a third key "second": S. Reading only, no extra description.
{"hour": 11, "minute": 18}
